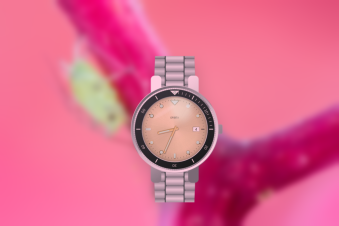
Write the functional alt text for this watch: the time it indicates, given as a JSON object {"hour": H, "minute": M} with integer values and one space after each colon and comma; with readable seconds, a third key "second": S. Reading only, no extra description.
{"hour": 8, "minute": 34}
